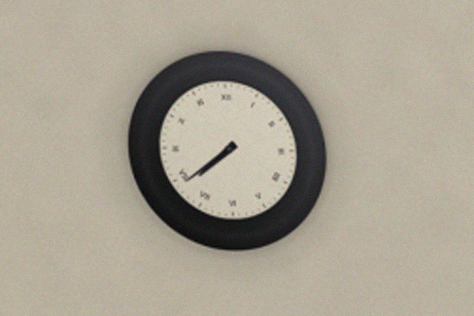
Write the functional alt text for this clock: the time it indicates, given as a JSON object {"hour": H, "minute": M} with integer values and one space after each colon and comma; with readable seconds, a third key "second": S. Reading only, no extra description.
{"hour": 7, "minute": 39}
